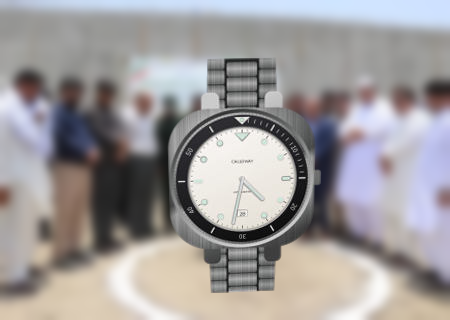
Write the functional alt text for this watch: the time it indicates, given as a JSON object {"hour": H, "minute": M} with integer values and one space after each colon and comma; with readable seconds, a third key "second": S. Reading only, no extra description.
{"hour": 4, "minute": 32}
